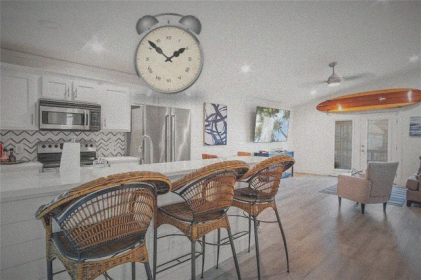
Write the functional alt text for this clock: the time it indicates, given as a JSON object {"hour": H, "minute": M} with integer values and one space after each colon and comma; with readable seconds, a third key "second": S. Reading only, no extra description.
{"hour": 1, "minute": 52}
